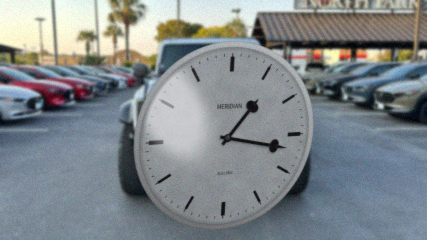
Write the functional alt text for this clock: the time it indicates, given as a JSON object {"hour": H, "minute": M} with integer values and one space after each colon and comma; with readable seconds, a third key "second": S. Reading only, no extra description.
{"hour": 1, "minute": 17}
